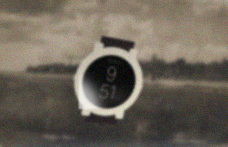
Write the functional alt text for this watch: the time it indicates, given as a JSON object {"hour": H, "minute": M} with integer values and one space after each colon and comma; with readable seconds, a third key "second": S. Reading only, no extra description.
{"hour": 9, "minute": 51}
